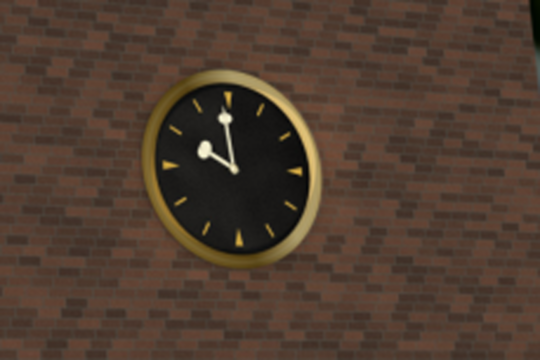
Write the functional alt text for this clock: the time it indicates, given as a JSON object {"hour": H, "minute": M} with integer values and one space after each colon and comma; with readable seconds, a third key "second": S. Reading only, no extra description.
{"hour": 9, "minute": 59}
